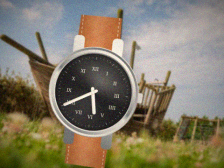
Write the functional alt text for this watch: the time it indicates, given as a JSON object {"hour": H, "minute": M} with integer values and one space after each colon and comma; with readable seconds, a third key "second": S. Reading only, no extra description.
{"hour": 5, "minute": 40}
